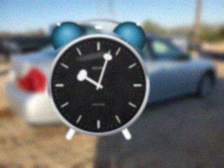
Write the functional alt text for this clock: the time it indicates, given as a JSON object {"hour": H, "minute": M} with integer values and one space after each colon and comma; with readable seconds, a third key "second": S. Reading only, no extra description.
{"hour": 10, "minute": 3}
